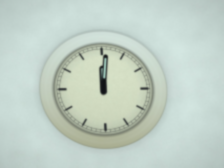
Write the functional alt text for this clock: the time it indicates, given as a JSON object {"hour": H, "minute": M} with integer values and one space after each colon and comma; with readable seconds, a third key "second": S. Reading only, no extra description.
{"hour": 12, "minute": 1}
